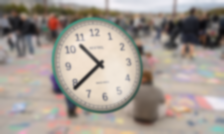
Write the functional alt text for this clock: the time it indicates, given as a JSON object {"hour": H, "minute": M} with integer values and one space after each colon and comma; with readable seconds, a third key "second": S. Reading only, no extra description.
{"hour": 10, "minute": 39}
